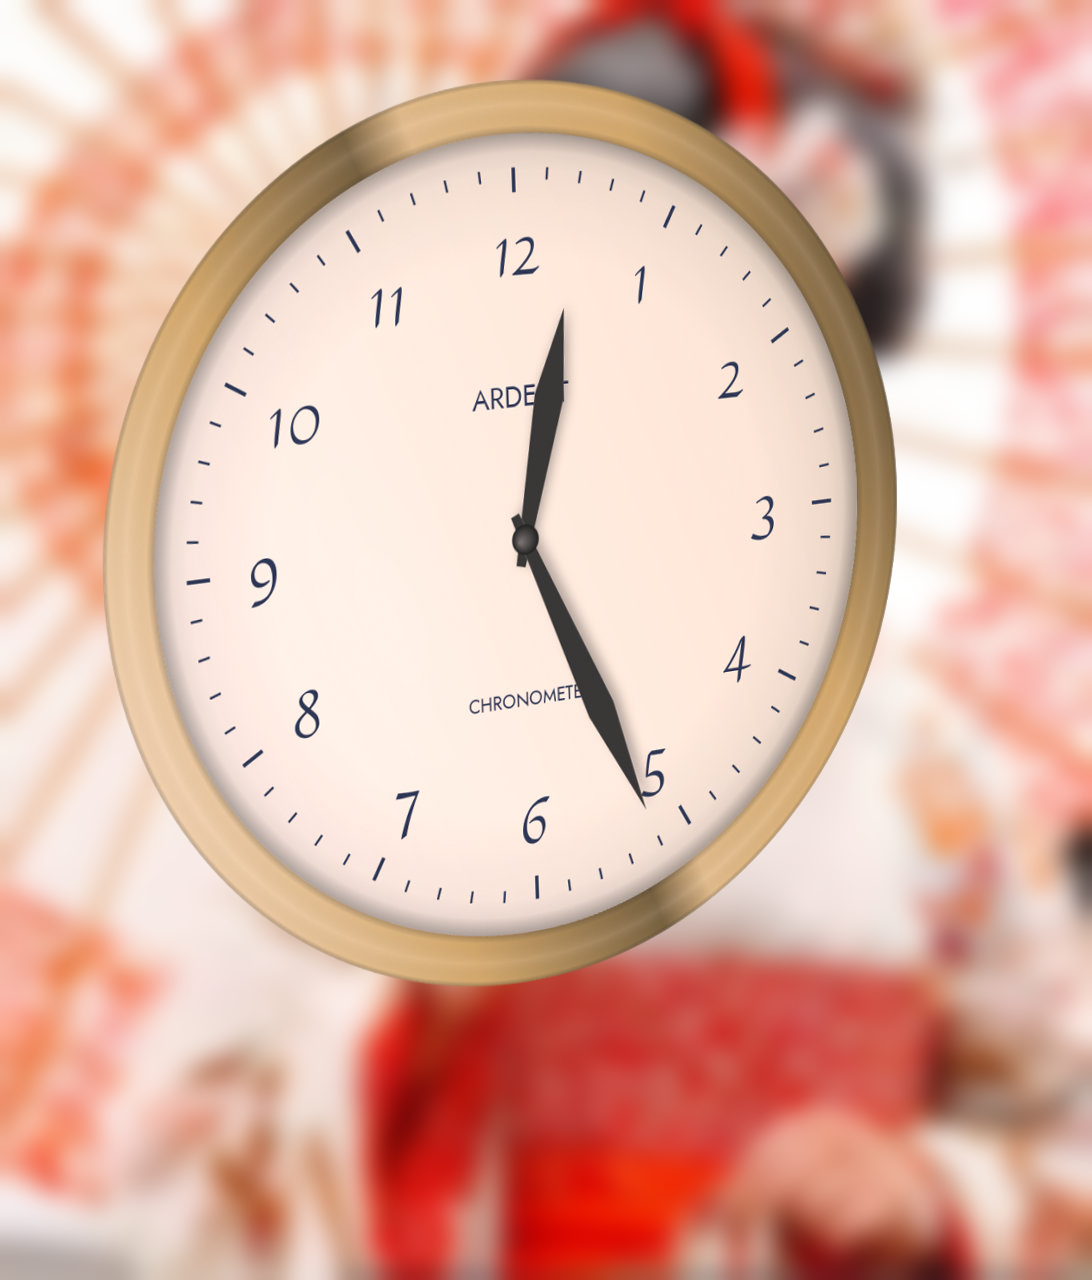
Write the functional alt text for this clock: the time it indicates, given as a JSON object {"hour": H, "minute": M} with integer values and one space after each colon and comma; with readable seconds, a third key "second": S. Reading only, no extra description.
{"hour": 12, "minute": 26}
